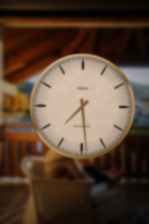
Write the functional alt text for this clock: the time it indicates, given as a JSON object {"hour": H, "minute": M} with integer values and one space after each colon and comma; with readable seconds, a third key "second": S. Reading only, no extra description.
{"hour": 7, "minute": 29}
